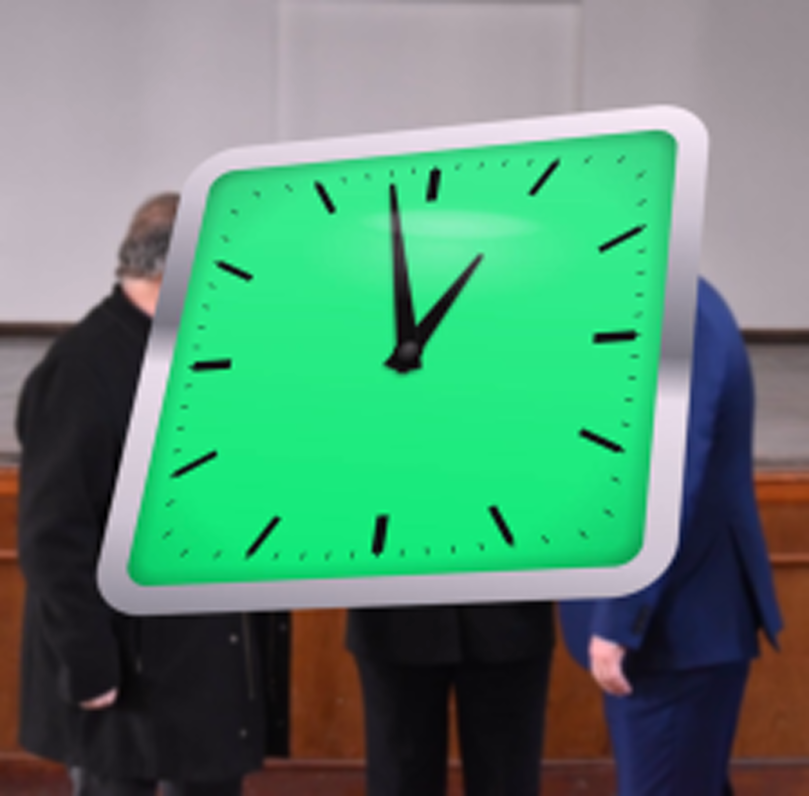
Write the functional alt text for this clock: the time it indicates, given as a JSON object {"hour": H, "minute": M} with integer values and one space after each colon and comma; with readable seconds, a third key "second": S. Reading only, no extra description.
{"hour": 12, "minute": 58}
